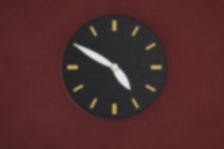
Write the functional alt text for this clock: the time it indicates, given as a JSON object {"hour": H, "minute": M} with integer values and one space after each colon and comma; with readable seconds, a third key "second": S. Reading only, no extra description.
{"hour": 4, "minute": 50}
